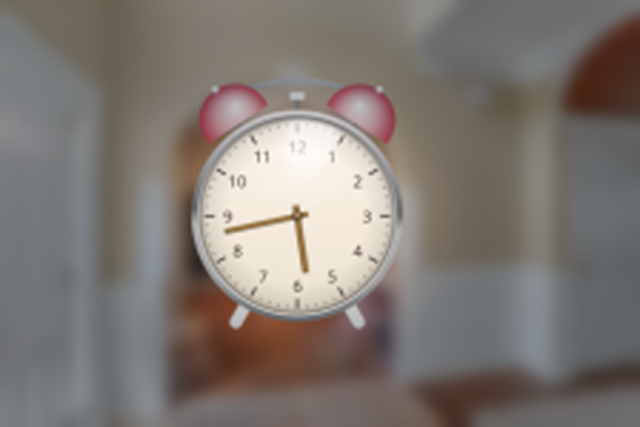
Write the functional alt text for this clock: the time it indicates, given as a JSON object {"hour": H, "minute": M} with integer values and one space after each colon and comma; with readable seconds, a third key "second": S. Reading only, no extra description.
{"hour": 5, "minute": 43}
